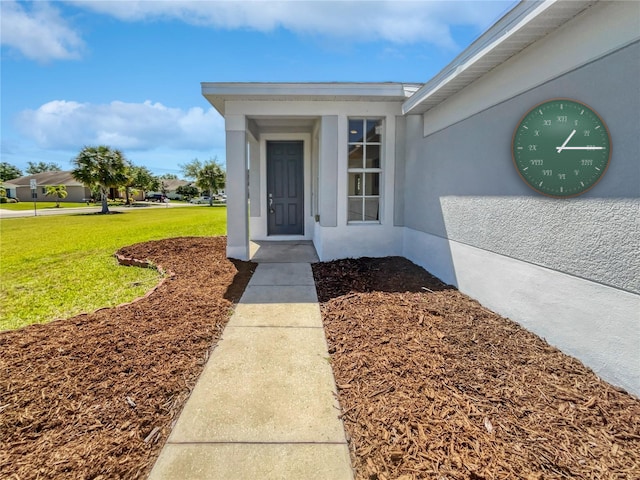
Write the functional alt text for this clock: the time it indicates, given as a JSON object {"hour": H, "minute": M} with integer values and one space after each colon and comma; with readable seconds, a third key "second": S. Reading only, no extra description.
{"hour": 1, "minute": 15}
